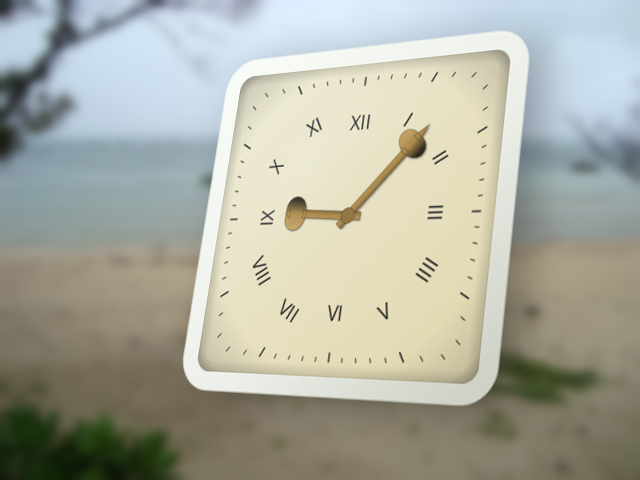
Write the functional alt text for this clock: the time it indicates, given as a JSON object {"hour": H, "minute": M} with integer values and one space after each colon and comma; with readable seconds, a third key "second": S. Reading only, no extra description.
{"hour": 9, "minute": 7}
